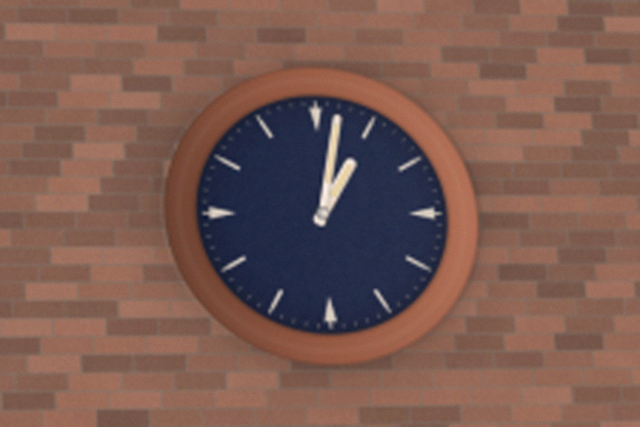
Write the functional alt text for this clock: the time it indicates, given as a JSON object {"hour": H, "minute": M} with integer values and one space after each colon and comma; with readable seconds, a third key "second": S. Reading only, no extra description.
{"hour": 1, "minute": 2}
